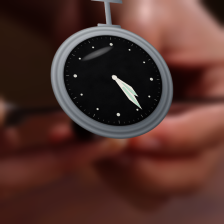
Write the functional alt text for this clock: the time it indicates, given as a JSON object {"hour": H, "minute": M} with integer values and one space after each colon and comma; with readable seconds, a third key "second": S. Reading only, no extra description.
{"hour": 4, "minute": 24}
